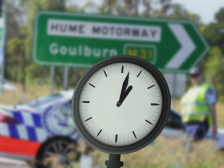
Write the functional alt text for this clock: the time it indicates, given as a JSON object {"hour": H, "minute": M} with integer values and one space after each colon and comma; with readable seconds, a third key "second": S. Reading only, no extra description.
{"hour": 1, "minute": 2}
